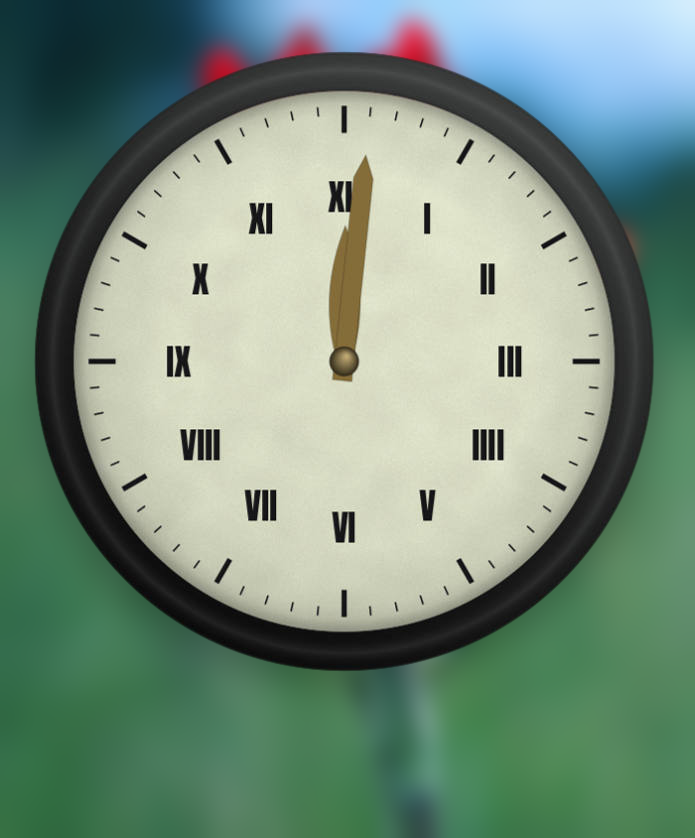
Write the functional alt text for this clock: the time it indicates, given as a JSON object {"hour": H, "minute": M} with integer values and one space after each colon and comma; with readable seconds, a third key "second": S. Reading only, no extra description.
{"hour": 12, "minute": 1}
